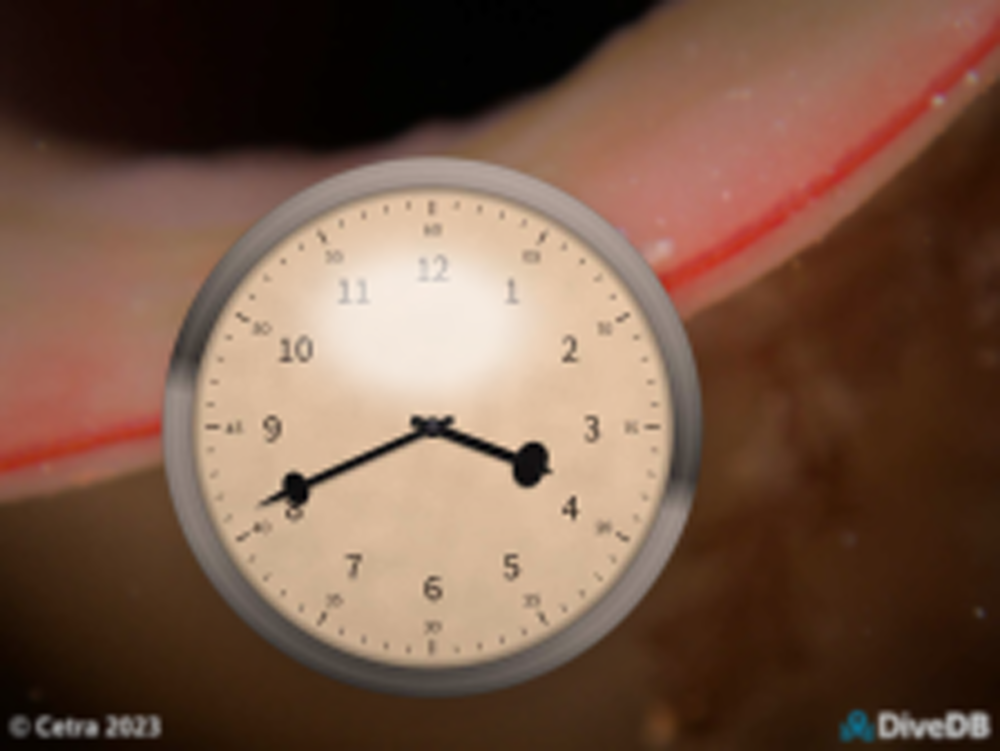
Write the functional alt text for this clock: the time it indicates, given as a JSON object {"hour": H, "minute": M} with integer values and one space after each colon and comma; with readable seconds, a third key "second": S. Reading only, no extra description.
{"hour": 3, "minute": 41}
